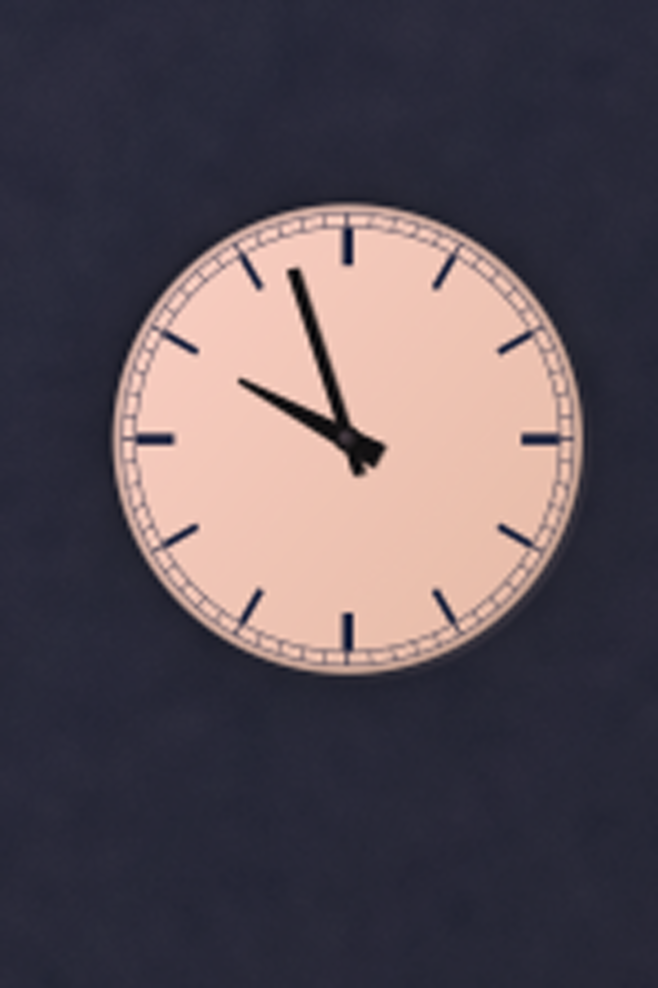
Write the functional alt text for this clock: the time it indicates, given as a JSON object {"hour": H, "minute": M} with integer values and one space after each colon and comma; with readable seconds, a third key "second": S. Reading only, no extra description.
{"hour": 9, "minute": 57}
